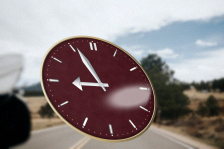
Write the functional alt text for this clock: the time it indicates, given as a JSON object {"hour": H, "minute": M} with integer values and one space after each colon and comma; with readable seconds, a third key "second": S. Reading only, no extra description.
{"hour": 8, "minute": 56}
